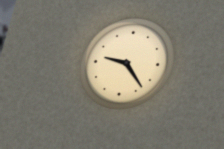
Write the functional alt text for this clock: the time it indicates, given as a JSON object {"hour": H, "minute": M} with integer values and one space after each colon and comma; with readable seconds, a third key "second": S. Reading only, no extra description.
{"hour": 9, "minute": 23}
